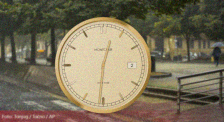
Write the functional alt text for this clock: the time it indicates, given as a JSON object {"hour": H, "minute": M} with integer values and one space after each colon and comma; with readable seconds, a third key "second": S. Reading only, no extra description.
{"hour": 12, "minute": 31}
